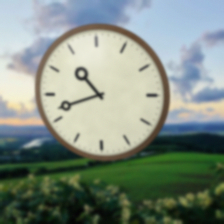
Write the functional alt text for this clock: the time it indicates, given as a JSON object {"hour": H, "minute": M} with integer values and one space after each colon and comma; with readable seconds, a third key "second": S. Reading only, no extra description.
{"hour": 10, "minute": 42}
